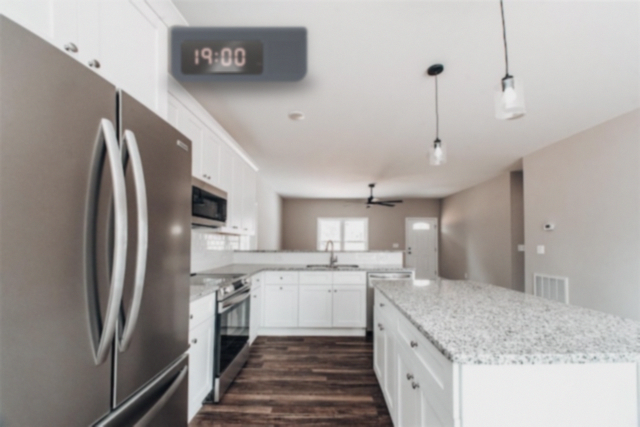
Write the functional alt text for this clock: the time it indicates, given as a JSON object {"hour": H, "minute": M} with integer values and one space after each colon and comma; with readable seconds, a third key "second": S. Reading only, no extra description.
{"hour": 19, "minute": 0}
